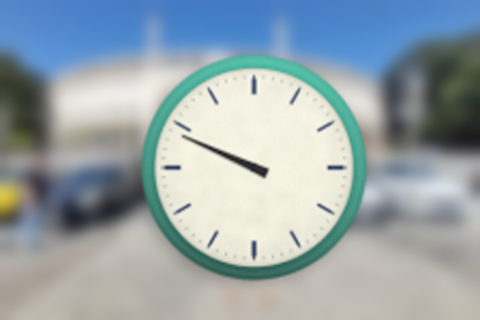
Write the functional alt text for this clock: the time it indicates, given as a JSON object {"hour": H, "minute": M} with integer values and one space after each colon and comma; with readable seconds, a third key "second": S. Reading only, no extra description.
{"hour": 9, "minute": 49}
